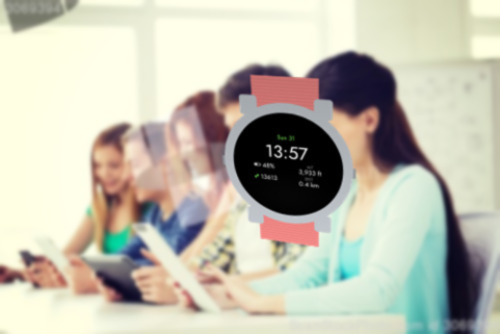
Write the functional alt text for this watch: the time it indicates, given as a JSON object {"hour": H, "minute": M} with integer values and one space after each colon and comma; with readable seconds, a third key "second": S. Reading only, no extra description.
{"hour": 13, "minute": 57}
